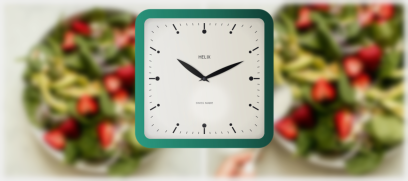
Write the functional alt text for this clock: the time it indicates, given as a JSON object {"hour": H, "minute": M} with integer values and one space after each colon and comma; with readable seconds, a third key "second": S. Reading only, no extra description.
{"hour": 10, "minute": 11}
